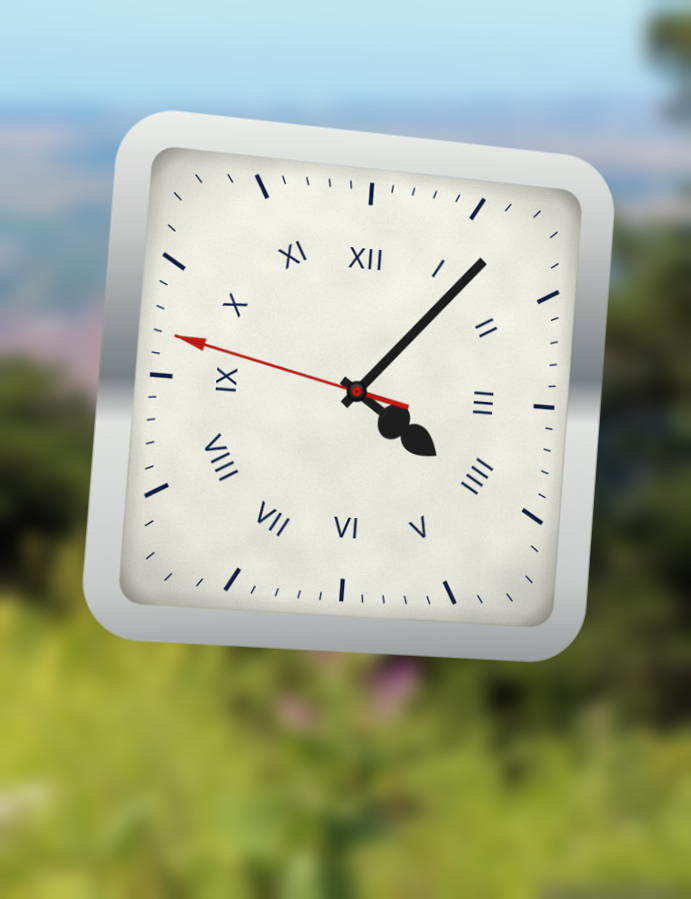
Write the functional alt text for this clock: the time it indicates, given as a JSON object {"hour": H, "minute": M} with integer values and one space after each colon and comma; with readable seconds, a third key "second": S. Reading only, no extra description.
{"hour": 4, "minute": 6, "second": 47}
